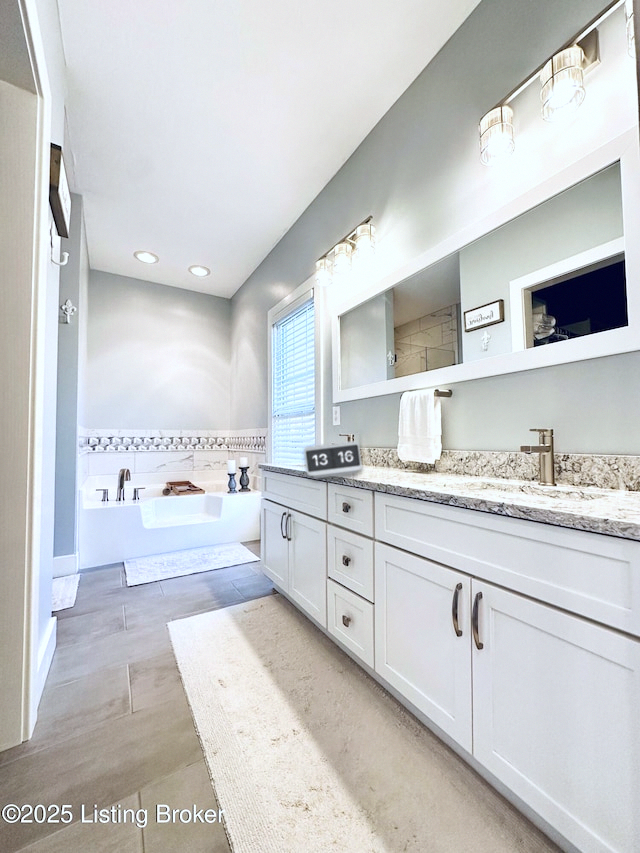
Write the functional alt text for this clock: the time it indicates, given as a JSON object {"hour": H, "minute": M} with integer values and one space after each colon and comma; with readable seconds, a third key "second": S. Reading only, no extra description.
{"hour": 13, "minute": 16}
